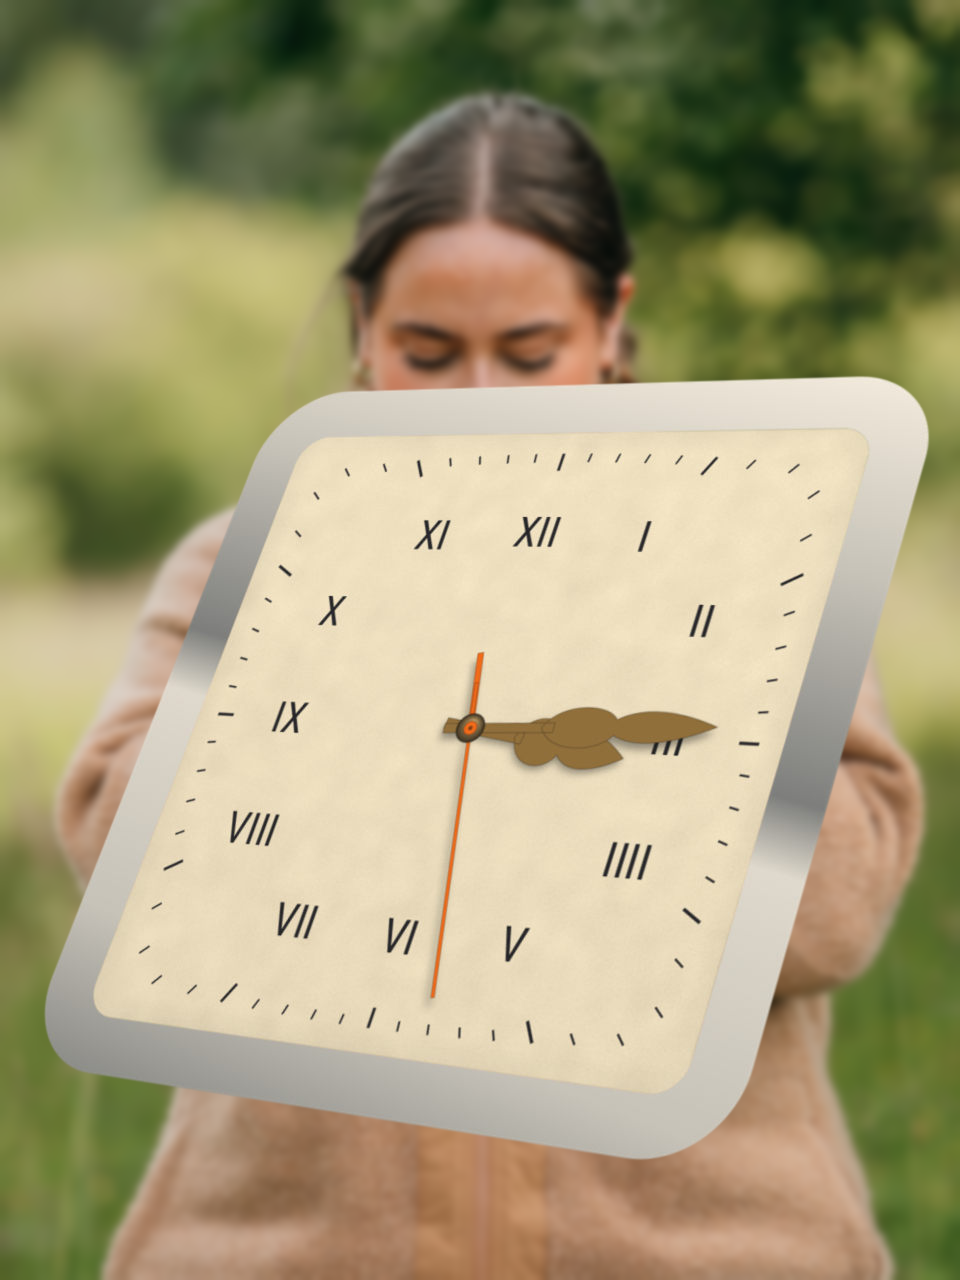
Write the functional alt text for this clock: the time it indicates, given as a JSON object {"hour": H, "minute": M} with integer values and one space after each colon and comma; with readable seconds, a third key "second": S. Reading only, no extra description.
{"hour": 3, "minute": 14, "second": 28}
